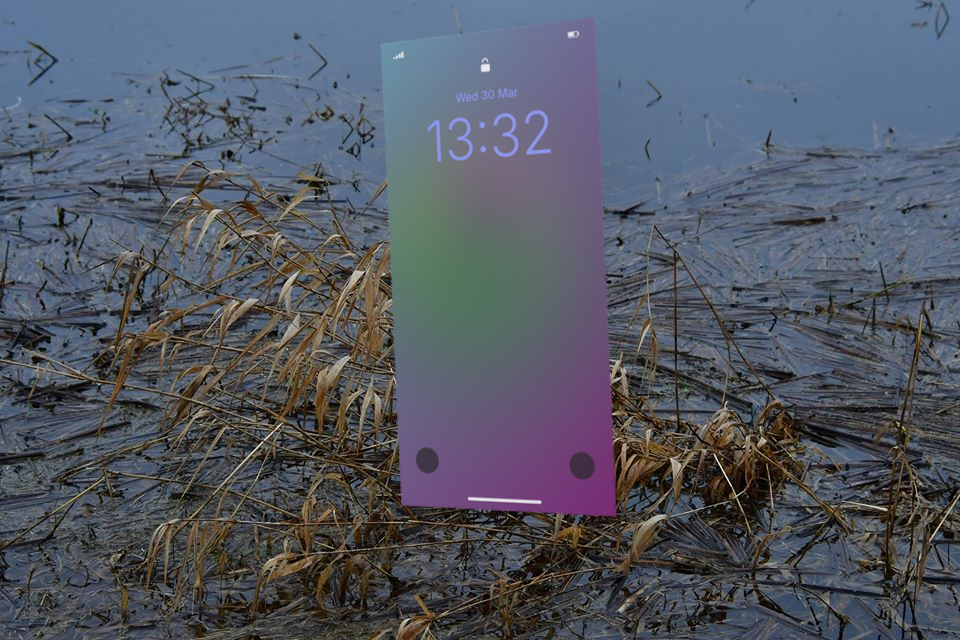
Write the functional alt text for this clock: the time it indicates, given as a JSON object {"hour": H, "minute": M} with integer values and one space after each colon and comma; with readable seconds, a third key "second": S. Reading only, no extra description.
{"hour": 13, "minute": 32}
